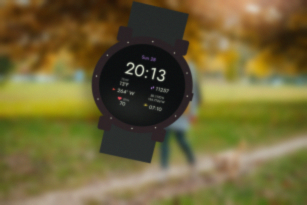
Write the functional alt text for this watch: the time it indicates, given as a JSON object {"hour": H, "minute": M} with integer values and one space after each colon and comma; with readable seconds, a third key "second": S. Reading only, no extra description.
{"hour": 20, "minute": 13}
